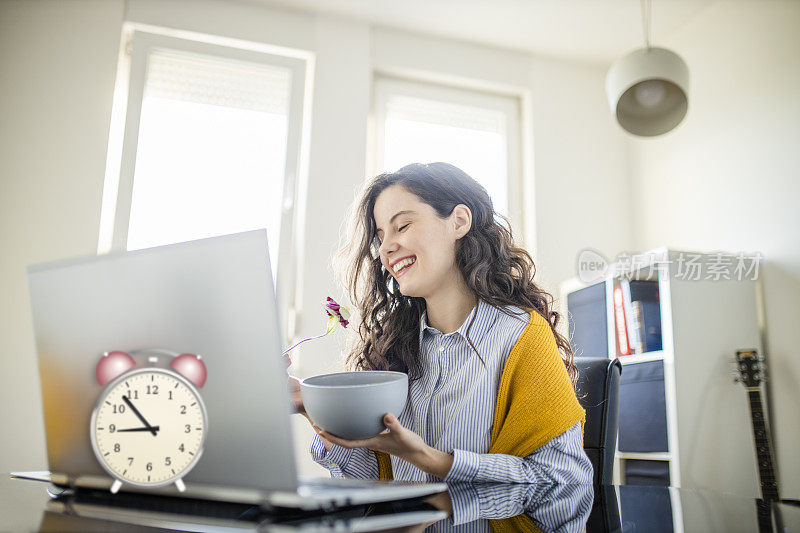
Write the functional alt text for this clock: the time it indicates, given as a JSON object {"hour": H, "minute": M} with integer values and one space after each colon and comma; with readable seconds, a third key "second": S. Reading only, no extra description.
{"hour": 8, "minute": 53}
